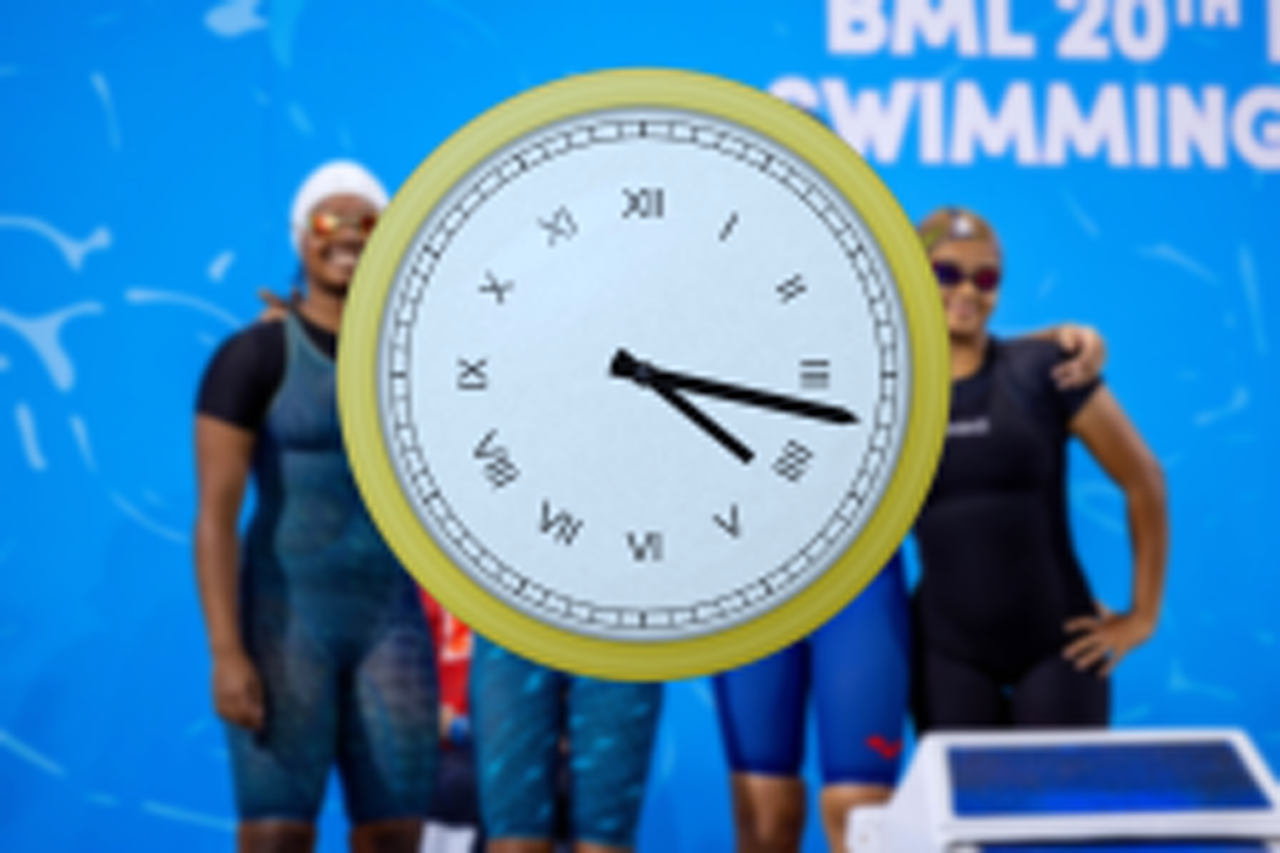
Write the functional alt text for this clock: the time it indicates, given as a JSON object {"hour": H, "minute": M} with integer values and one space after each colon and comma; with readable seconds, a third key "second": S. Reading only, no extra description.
{"hour": 4, "minute": 17}
